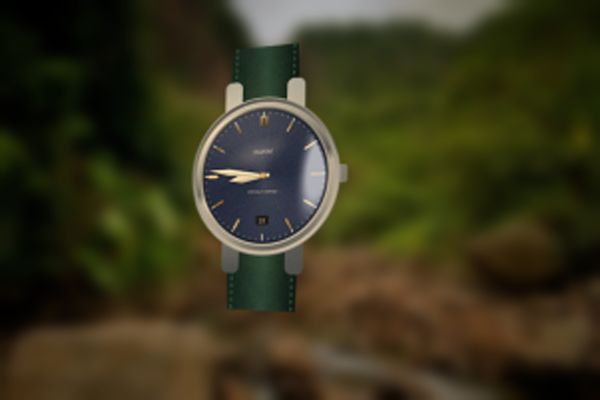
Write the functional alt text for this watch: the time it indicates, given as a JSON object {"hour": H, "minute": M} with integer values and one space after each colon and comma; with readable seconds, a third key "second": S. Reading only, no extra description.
{"hour": 8, "minute": 46}
